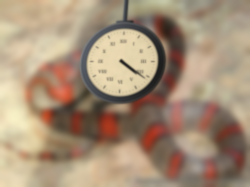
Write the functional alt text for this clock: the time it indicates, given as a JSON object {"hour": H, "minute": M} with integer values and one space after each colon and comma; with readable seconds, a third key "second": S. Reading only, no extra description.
{"hour": 4, "minute": 21}
